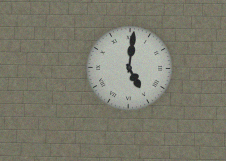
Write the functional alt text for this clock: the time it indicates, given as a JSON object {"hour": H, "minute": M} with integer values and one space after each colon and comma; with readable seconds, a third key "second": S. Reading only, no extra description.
{"hour": 5, "minute": 1}
